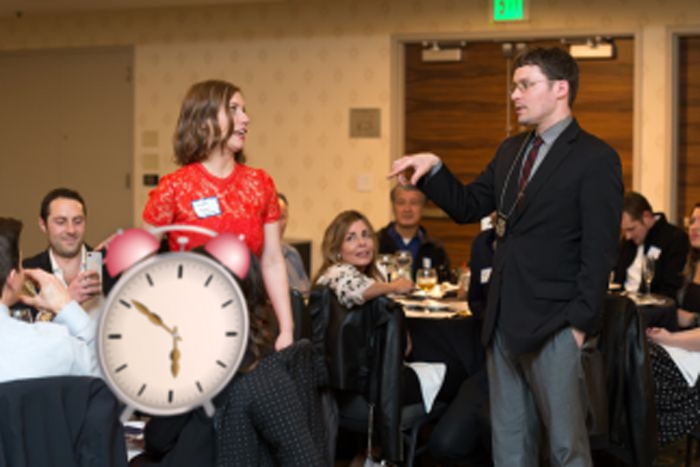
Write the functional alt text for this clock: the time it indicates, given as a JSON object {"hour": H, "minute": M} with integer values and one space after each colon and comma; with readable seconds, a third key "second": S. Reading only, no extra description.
{"hour": 5, "minute": 51}
